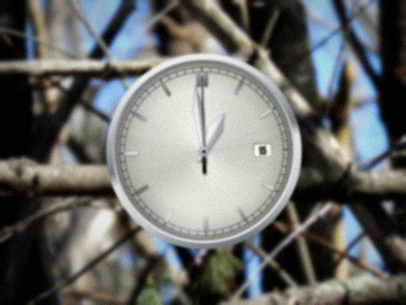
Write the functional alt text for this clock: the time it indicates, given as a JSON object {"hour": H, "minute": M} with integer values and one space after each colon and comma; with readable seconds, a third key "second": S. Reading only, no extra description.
{"hour": 12, "minute": 59, "second": 0}
